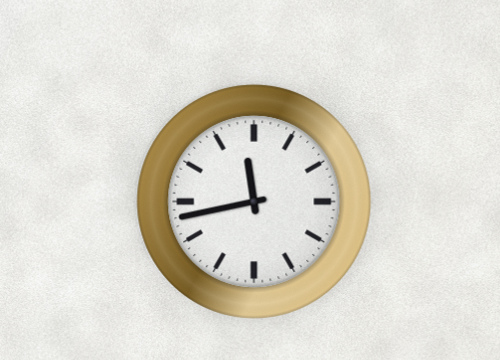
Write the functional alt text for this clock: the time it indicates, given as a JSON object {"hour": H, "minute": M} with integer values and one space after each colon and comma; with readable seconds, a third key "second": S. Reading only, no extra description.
{"hour": 11, "minute": 43}
